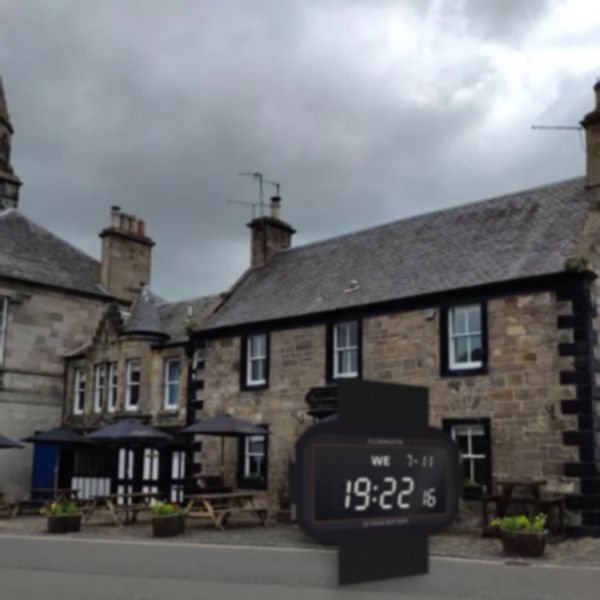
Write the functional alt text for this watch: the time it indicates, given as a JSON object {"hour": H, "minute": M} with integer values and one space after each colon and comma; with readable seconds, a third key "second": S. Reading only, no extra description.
{"hour": 19, "minute": 22, "second": 16}
